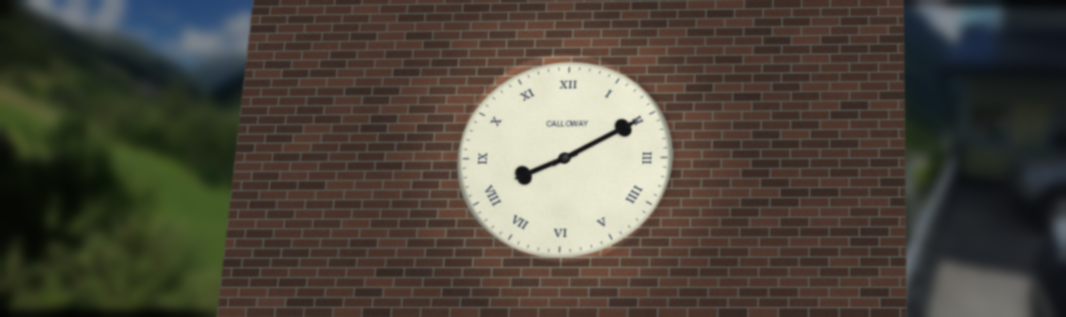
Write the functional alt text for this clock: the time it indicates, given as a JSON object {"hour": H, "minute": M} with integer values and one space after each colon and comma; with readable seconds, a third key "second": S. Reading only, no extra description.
{"hour": 8, "minute": 10}
